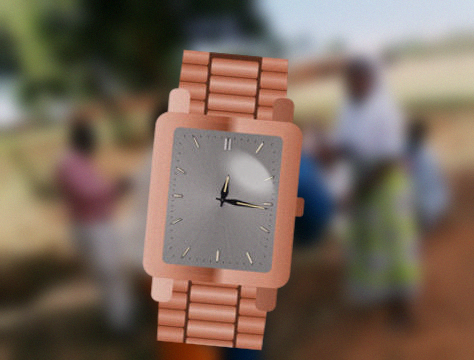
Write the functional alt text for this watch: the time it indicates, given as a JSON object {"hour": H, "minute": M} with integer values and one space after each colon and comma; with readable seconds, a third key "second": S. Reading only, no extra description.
{"hour": 12, "minute": 16}
